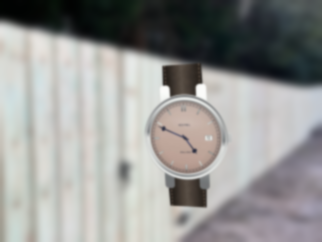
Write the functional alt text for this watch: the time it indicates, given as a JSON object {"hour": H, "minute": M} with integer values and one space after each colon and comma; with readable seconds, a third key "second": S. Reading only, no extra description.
{"hour": 4, "minute": 49}
